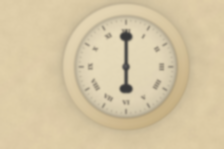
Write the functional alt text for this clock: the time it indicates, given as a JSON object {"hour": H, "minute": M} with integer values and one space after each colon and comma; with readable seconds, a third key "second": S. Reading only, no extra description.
{"hour": 6, "minute": 0}
